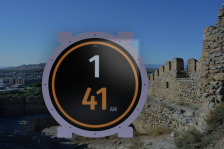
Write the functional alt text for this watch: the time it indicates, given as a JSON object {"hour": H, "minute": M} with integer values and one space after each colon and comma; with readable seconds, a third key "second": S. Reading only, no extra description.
{"hour": 1, "minute": 41}
